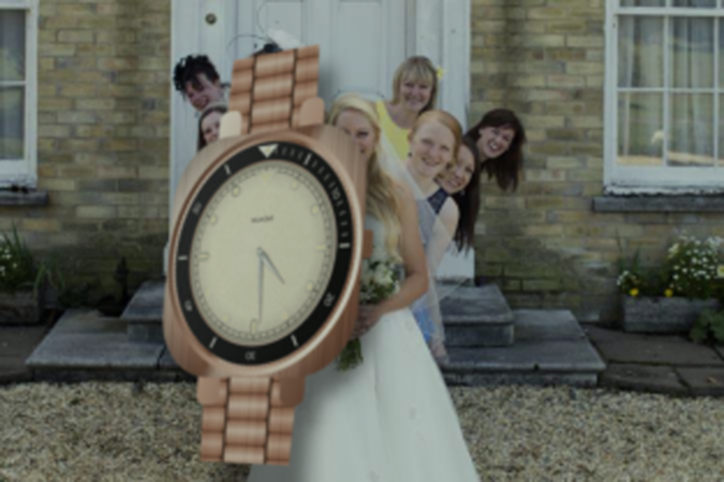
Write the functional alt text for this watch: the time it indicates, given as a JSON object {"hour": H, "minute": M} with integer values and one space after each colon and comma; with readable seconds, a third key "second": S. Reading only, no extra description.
{"hour": 4, "minute": 29}
